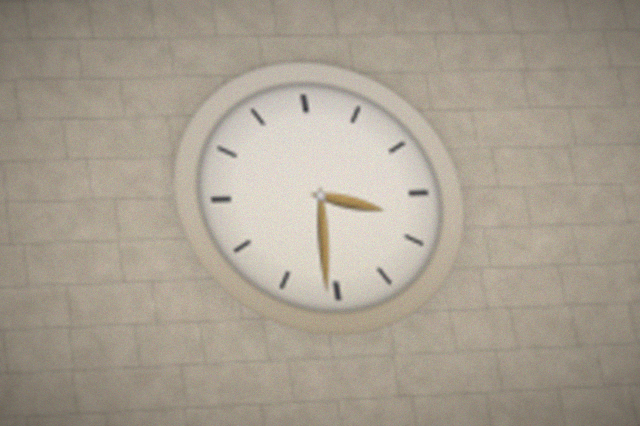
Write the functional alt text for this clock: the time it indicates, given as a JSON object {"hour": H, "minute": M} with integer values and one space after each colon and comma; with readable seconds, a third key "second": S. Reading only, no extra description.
{"hour": 3, "minute": 31}
